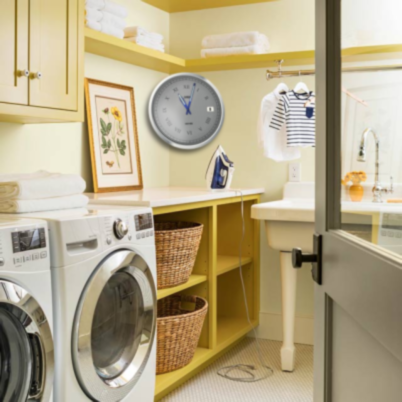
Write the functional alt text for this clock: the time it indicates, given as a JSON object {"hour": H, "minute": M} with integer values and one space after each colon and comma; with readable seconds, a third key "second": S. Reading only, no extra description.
{"hour": 11, "minute": 3}
